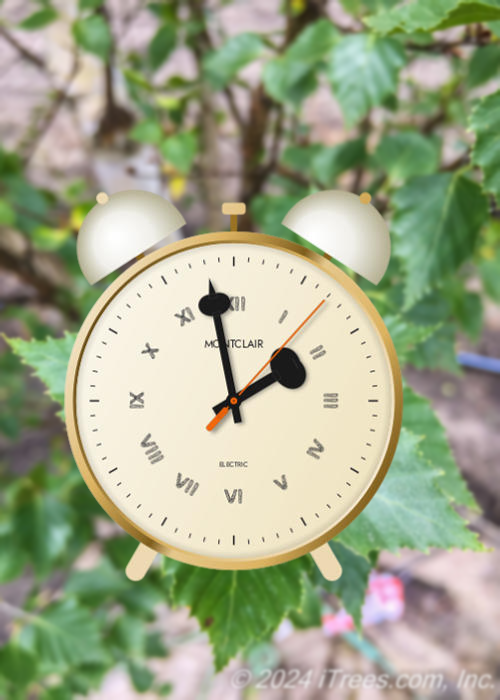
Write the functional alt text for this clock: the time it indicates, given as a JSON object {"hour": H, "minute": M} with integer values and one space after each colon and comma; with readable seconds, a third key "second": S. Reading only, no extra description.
{"hour": 1, "minute": 58, "second": 7}
